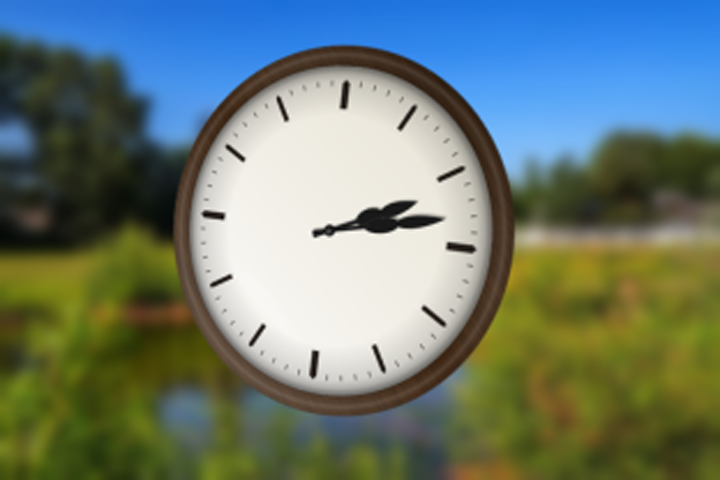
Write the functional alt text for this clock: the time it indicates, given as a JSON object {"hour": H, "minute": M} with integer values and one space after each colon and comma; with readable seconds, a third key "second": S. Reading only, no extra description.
{"hour": 2, "minute": 13}
